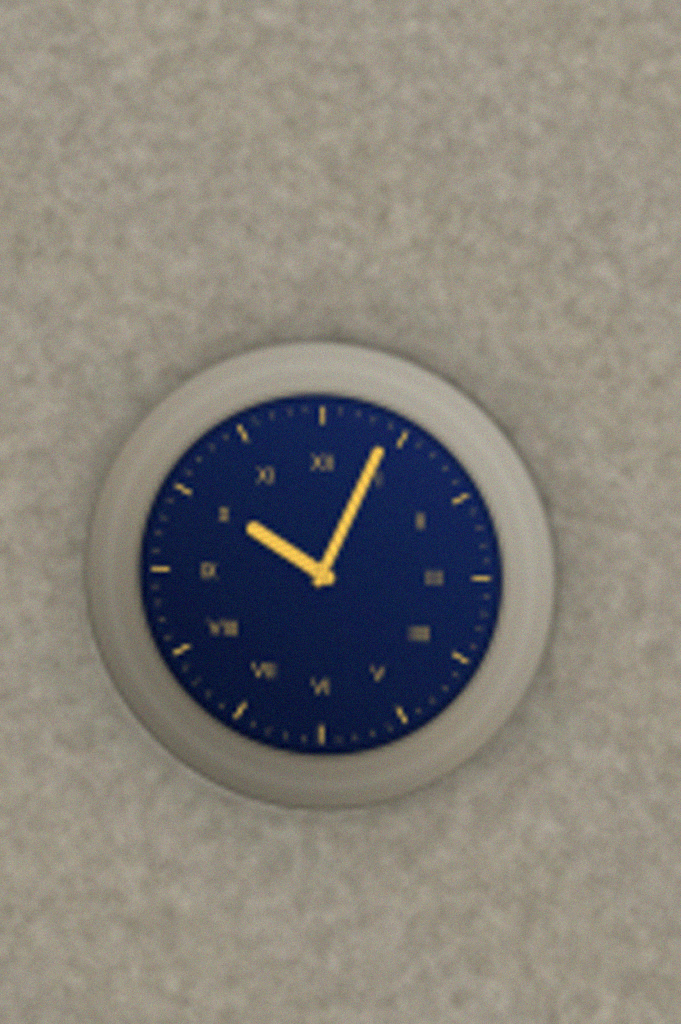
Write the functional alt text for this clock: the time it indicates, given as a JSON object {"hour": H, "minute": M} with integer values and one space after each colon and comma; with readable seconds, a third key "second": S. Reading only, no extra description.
{"hour": 10, "minute": 4}
